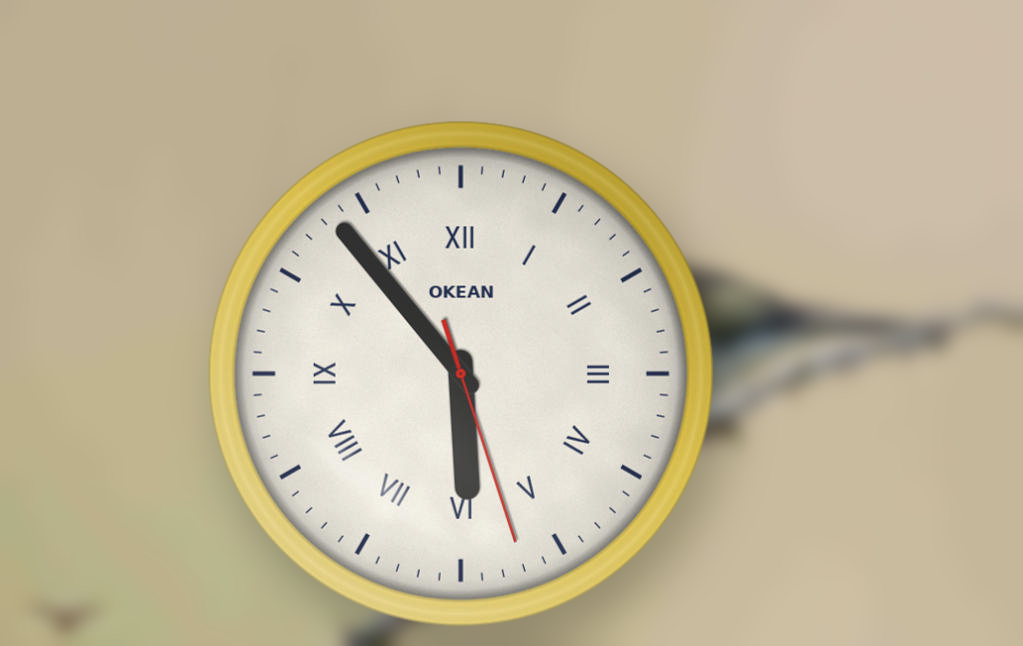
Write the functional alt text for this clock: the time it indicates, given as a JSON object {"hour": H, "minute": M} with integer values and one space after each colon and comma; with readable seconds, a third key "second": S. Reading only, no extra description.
{"hour": 5, "minute": 53, "second": 27}
